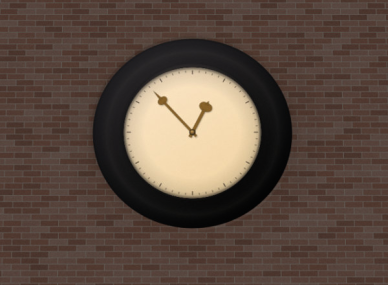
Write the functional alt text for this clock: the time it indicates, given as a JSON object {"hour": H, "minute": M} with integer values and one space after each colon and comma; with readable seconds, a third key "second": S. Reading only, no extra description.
{"hour": 12, "minute": 53}
